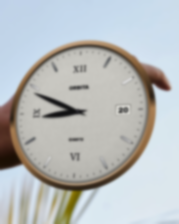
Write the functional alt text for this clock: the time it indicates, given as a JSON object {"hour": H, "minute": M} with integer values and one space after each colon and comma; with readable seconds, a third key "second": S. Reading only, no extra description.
{"hour": 8, "minute": 49}
